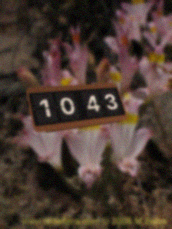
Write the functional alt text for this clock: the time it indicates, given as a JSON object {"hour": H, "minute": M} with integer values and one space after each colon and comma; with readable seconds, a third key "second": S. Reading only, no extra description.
{"hour": 10, "minute": 43}
